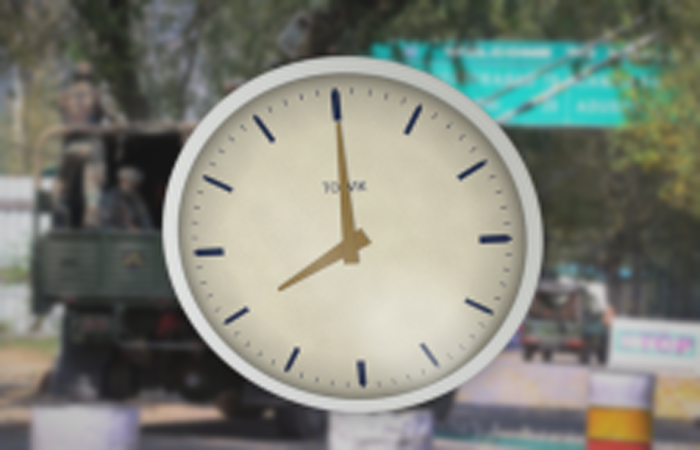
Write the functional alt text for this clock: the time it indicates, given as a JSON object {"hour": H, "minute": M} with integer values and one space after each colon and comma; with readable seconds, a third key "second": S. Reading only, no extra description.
{"hour": 8, "minute": 0}
